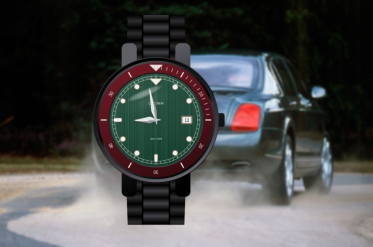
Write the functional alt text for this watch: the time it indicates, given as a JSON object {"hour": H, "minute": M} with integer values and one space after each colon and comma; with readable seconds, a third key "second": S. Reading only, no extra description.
{"hour": 8, "minute": 58}
